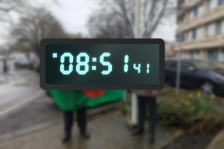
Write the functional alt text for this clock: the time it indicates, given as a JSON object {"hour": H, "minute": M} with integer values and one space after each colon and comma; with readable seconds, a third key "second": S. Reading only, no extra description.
{"hour": 8, "minute": 51, "second": 41}
